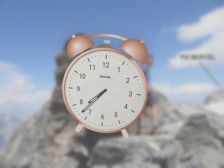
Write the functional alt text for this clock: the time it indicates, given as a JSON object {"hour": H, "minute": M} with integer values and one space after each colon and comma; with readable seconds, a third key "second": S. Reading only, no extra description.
{"hour": 7, "minute": 37}
